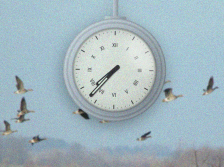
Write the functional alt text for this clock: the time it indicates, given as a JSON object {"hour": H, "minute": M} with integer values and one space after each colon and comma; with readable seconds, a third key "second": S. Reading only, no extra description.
{"hour": 7, "minute": 37}
